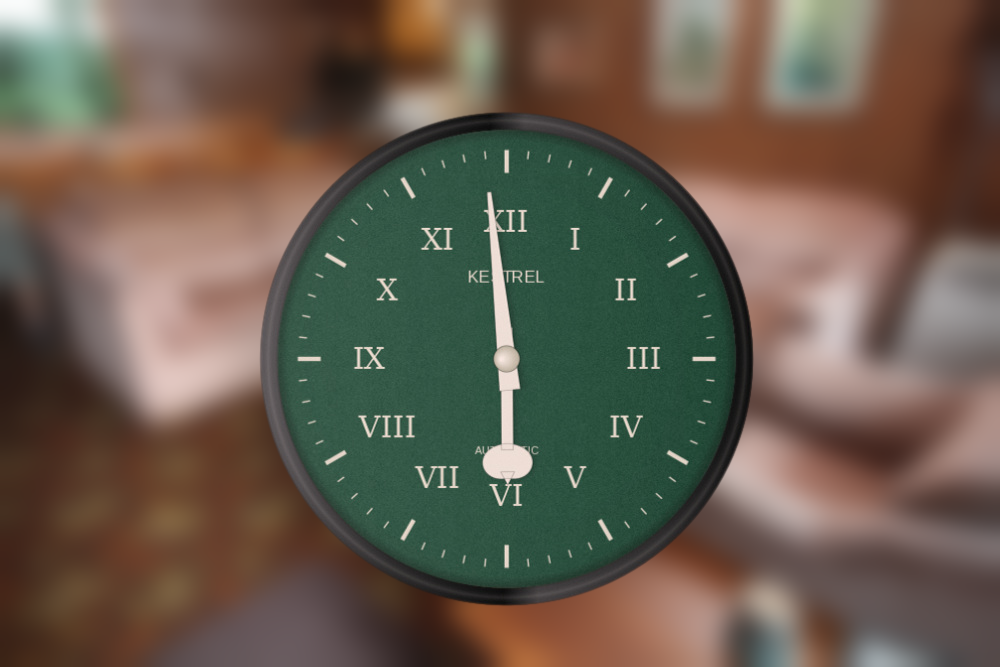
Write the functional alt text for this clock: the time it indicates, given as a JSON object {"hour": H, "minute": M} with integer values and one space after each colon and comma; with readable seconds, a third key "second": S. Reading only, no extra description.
{"hour": 5, "minute": 59}
